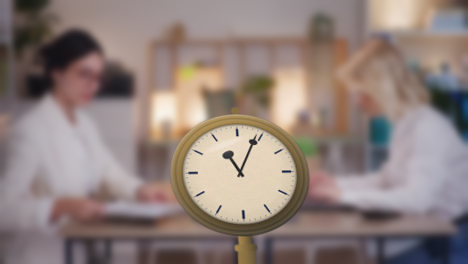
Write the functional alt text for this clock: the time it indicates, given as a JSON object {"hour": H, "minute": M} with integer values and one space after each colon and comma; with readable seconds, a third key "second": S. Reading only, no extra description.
{"hour": 11, "minute": 4}
